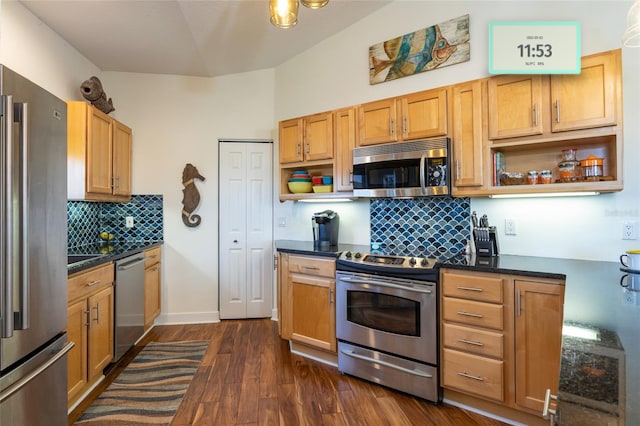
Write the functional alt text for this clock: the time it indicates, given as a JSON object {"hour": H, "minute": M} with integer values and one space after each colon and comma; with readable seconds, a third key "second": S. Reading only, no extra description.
{"hour": 11, "minute": 53}
